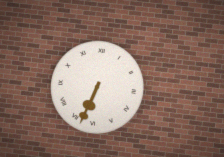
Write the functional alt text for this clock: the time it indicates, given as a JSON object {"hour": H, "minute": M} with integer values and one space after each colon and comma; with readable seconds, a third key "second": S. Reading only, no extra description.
{"hour": 6, "minute": 33}
